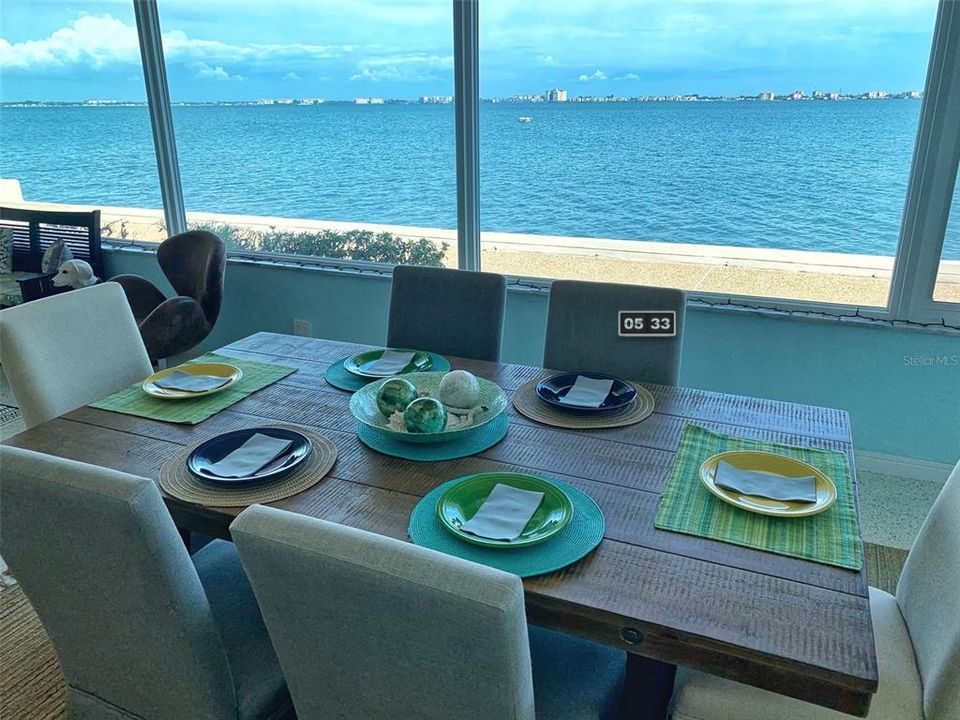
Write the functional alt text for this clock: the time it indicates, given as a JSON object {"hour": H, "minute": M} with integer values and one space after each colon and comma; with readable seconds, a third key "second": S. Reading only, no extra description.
{"hour": 5, "minute": 33}
